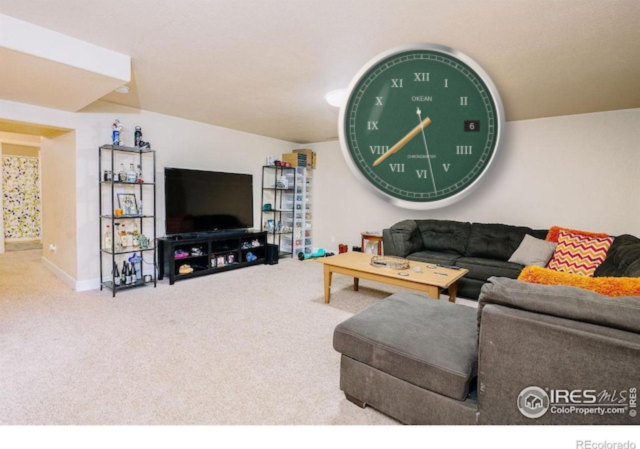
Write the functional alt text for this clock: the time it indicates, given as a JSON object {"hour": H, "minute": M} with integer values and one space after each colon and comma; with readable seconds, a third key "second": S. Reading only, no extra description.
{"hour": 7, "minute": 38, "second": 28}
